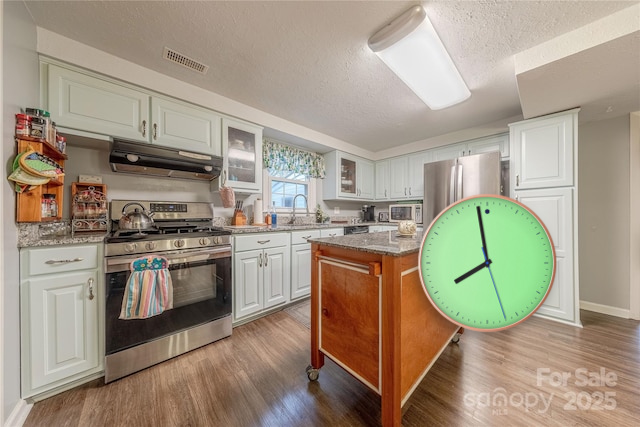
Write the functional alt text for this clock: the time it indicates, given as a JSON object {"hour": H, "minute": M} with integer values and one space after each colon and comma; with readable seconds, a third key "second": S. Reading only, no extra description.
{"hour": 7, "minute": 58, "second": 27}
